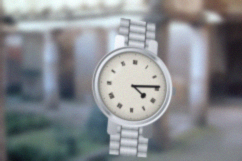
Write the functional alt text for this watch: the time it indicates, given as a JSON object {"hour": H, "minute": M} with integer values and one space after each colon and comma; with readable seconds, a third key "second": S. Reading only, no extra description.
{"hour": 4, "minute": 14}
